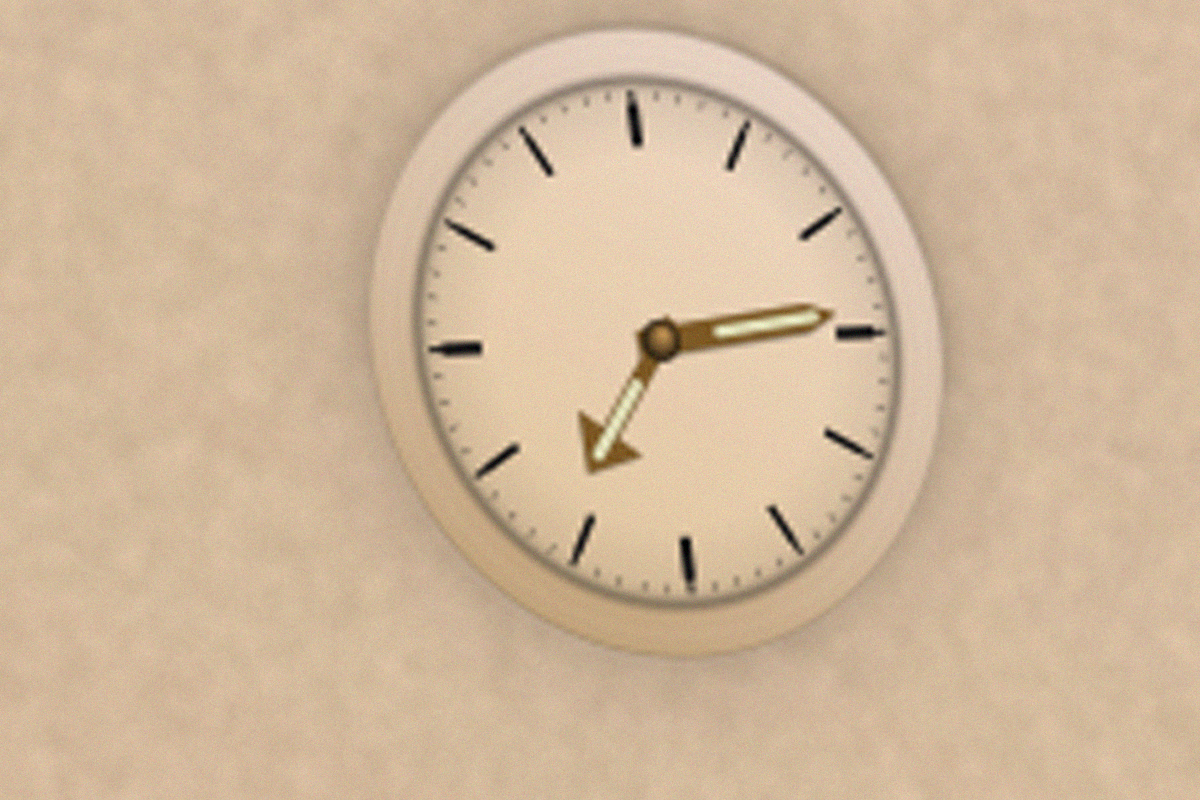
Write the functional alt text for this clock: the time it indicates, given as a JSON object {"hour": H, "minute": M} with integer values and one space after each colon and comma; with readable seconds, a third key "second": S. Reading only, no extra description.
{"hour": 7, "minute": 14}
